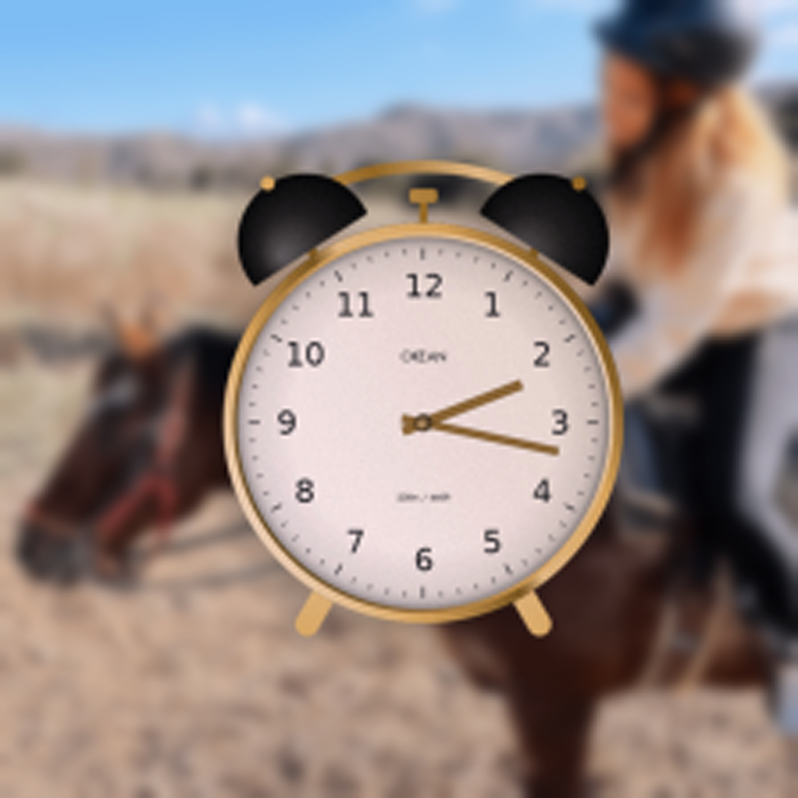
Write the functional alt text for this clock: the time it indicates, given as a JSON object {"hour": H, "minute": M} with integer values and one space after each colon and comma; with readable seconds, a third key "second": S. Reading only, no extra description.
{"hour": 2, "minute": 17}
